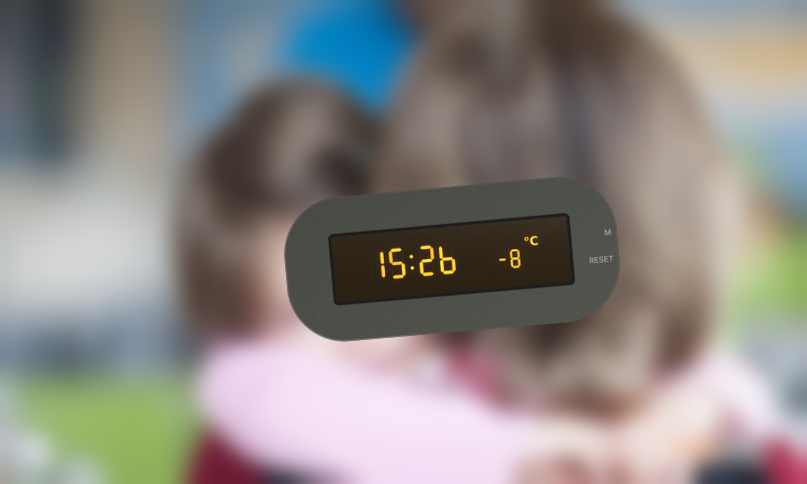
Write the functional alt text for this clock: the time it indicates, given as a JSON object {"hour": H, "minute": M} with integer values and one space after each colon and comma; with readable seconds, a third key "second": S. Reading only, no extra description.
{"hour": 15, "minute": 26}
